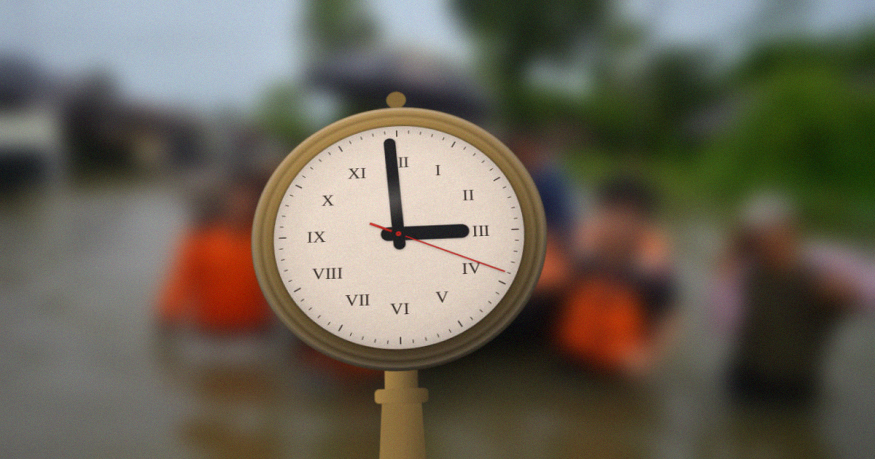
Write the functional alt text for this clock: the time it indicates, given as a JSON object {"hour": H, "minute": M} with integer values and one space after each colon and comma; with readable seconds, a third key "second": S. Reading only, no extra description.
{"hour": 2, "minute": 59, "second": 19}
